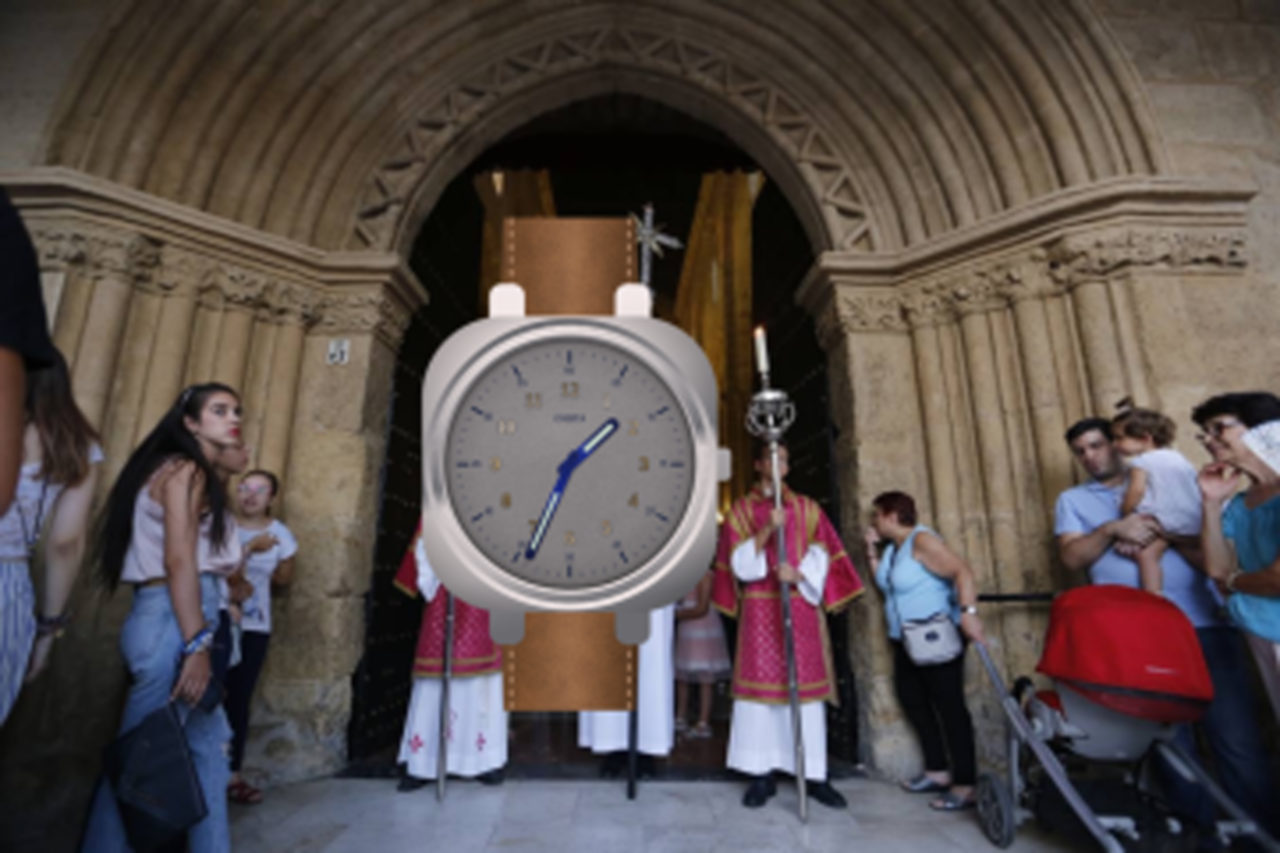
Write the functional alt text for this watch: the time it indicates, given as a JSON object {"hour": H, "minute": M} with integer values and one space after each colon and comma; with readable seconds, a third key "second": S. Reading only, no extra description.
{"hour": 1, "minute": 34}
